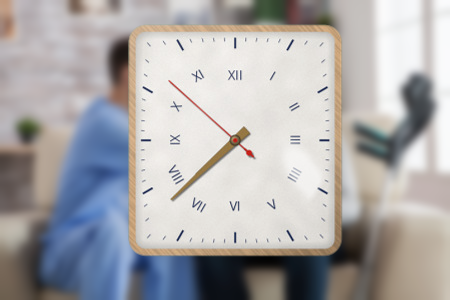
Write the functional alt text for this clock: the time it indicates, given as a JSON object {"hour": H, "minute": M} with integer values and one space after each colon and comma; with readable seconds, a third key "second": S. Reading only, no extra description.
{"hour": 7, "minute": 37, "second": 52}
